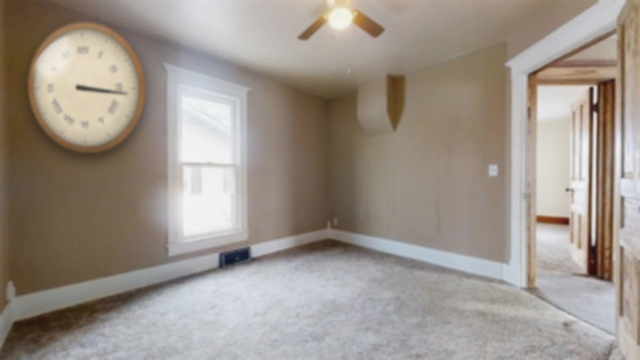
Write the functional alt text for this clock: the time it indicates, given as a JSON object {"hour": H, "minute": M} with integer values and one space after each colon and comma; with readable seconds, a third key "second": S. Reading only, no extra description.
{"hour": 3, "minute": 16}
